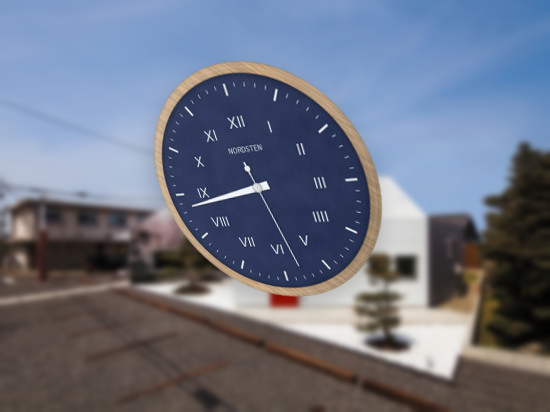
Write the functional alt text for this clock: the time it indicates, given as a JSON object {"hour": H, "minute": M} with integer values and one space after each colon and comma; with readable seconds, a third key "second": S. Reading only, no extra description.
{"hour": 8, "minute": 43, "second": 28}
